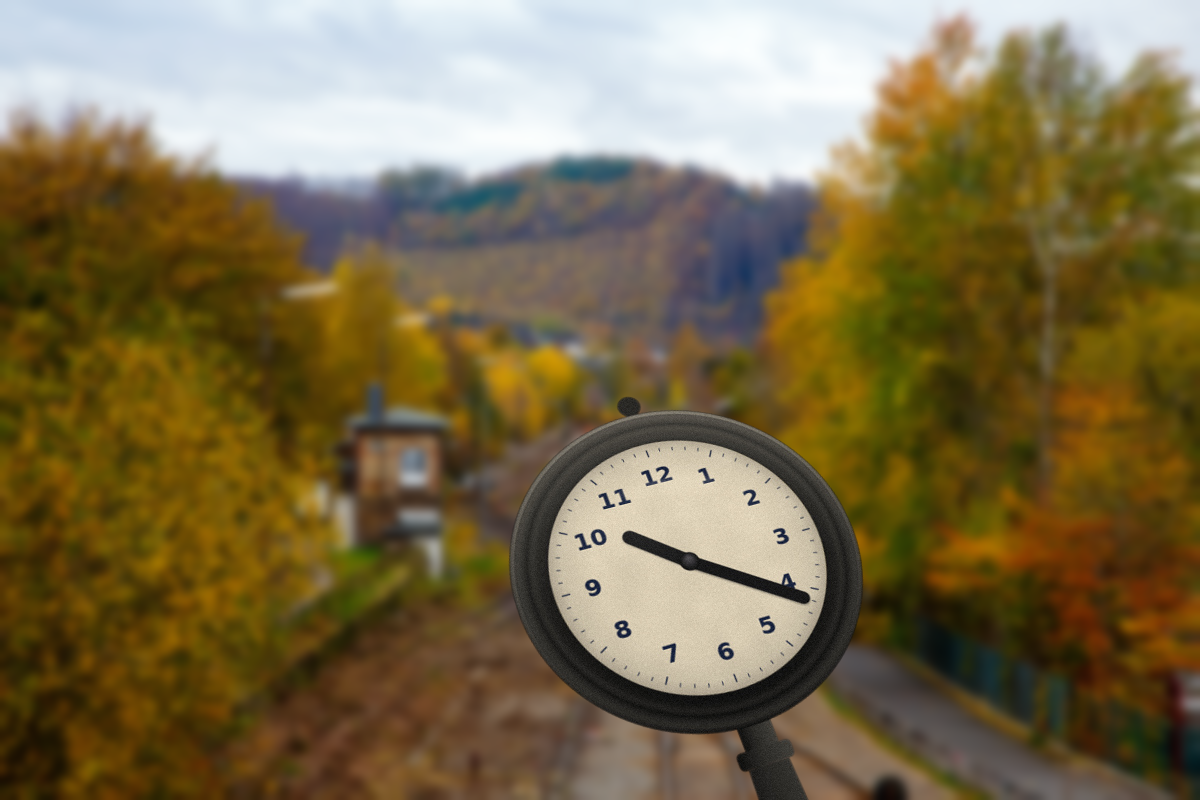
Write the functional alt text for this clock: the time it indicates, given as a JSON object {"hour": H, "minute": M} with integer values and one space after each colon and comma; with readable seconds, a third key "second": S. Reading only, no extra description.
{"hour": 10, "minute": 21}
